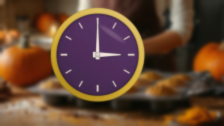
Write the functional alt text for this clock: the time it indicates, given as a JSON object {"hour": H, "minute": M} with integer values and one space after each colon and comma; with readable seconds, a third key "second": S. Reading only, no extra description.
{"hour": 3, "minute": 0}
